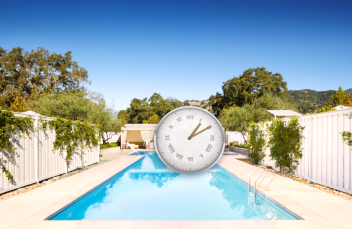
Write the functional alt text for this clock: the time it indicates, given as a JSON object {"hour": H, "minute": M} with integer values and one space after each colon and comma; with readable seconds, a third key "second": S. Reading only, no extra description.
{"hour": 1, "minute": 10}
